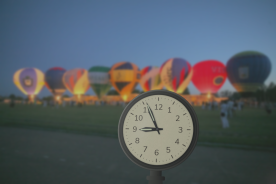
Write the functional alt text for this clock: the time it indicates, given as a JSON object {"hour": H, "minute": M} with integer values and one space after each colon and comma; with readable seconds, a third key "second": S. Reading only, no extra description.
{"hour": 8, "minute": 56}
